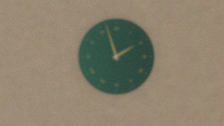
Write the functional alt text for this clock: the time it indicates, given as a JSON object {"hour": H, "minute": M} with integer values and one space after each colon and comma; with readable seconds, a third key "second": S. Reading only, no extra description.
{"hour": 1, "minute": 57}
